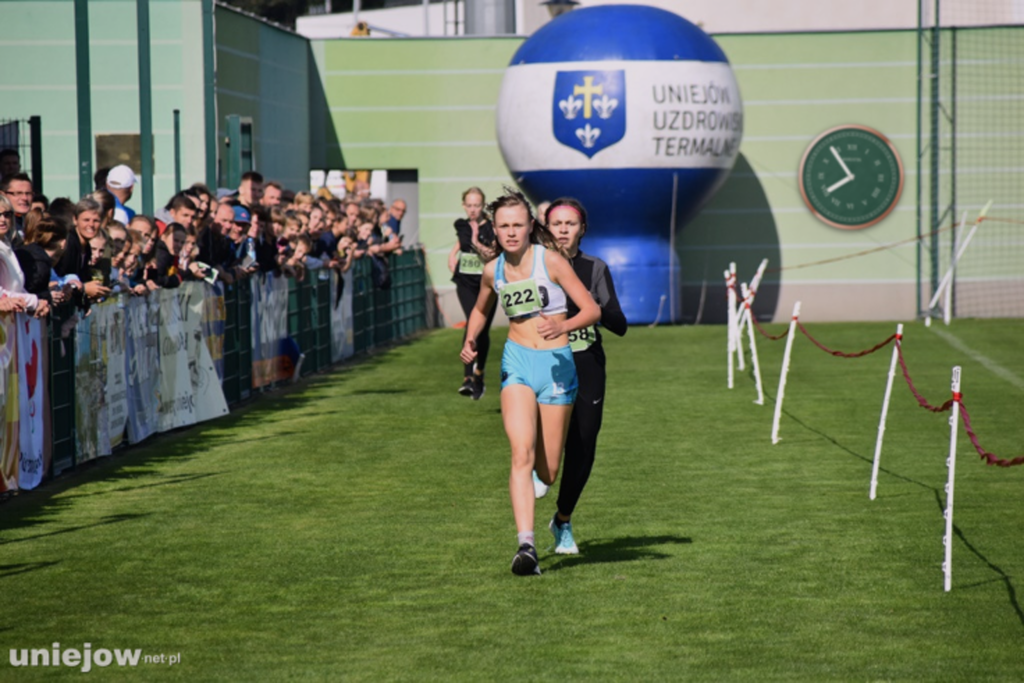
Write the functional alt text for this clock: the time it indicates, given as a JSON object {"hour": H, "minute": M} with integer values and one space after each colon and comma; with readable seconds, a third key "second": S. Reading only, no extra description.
{"hour": 7, "minute": 54}
